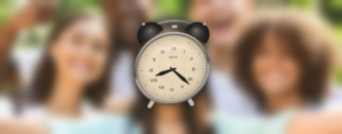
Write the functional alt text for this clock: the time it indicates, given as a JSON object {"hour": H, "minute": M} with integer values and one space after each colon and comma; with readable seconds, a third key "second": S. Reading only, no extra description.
{"hour": 8, "minute": 22}
